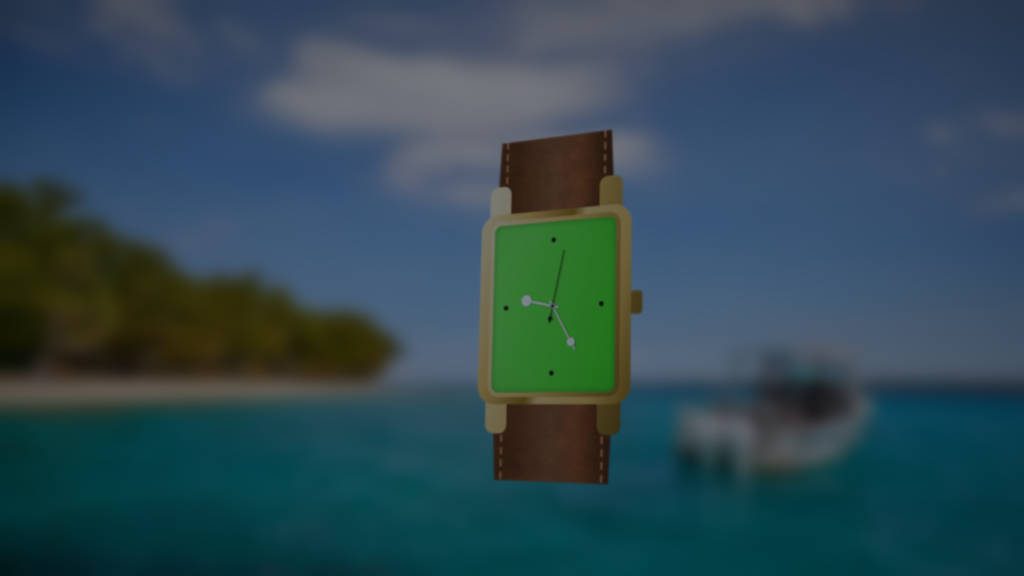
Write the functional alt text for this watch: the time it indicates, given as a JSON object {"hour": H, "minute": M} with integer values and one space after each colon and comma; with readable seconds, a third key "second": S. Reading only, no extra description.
{"hour": 9, "minute": 25, "second": 2}
